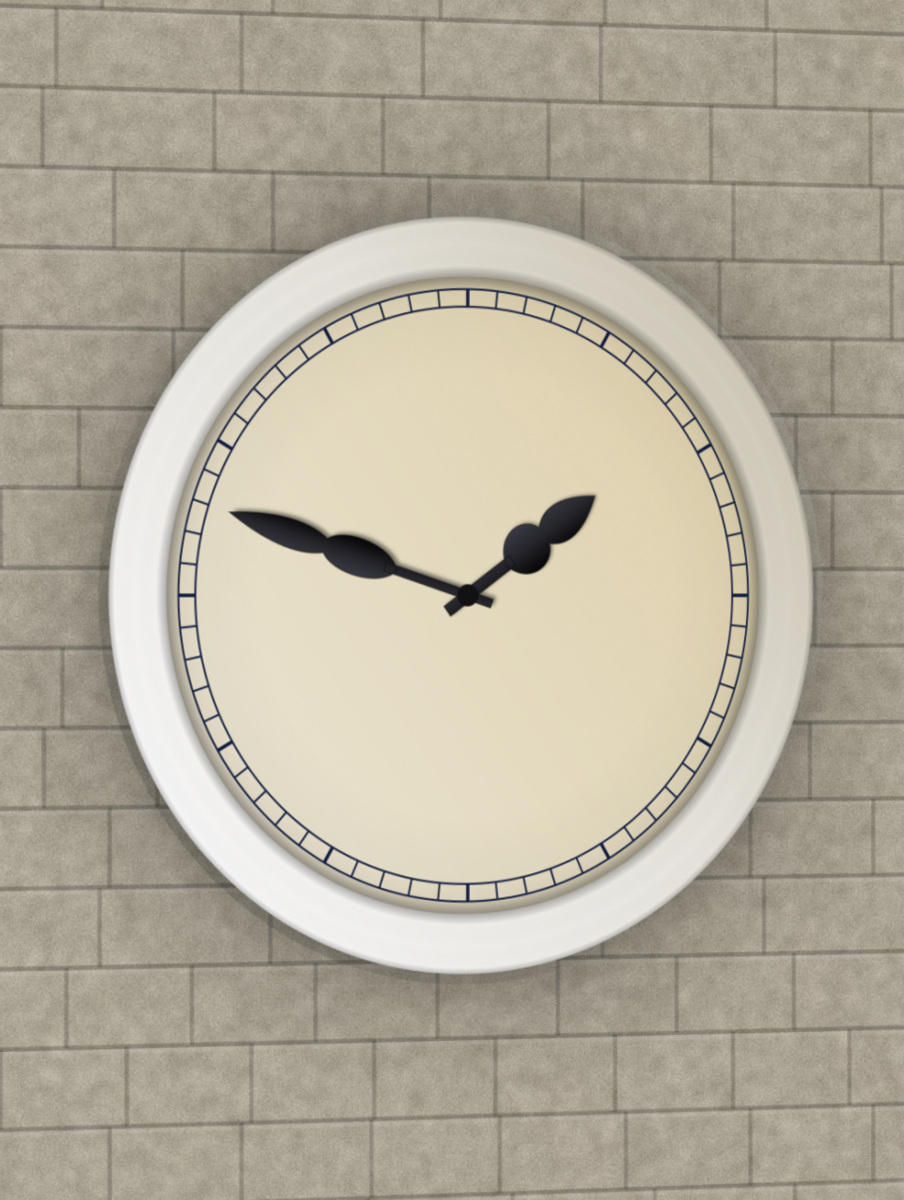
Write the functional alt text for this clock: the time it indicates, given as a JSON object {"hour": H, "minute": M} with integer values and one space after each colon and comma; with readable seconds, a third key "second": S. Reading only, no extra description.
{"hour": 1, "minute": 48}
